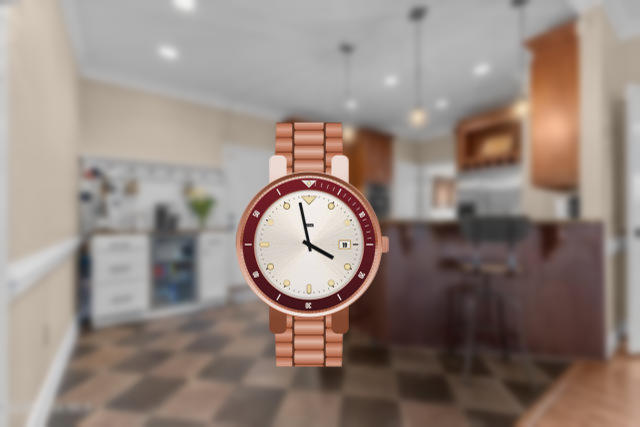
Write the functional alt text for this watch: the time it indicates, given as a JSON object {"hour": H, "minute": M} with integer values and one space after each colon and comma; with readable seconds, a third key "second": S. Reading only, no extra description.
{"hour": 3, "minute": 58}
